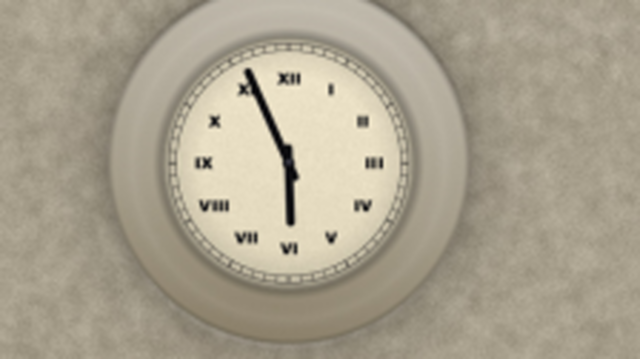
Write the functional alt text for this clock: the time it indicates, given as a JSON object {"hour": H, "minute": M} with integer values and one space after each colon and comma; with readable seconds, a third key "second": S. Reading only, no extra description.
{"hour": 5, "minute": 56}
